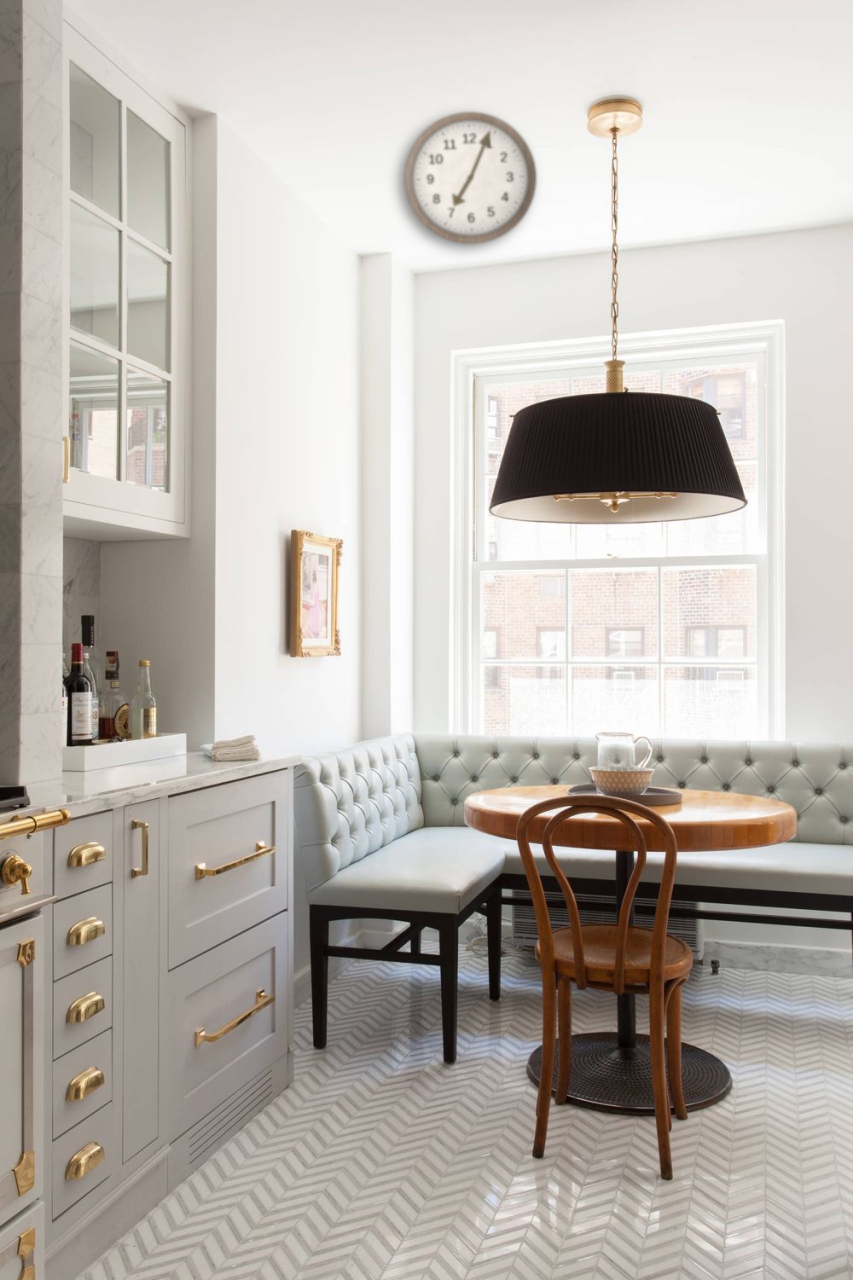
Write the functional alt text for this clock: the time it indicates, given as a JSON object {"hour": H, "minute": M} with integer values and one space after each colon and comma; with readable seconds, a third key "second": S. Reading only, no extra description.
{"hour": 7, "minute": 4}
